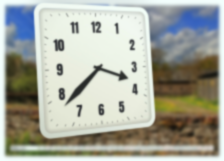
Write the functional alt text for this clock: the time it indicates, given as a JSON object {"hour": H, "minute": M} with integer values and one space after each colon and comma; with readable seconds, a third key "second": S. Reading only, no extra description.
{"hour": 3, "minute": 38}
